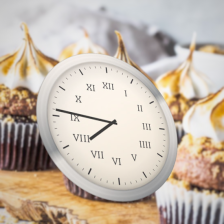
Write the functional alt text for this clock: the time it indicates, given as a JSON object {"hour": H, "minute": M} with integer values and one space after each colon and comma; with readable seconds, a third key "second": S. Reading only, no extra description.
{"hour": 7, "minute": 46}
